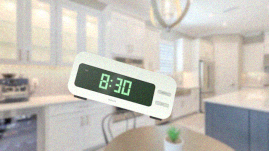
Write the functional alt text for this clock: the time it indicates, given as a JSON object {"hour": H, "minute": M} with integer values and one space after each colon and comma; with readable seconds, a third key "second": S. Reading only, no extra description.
{"hour": 8, "minute": 30}
